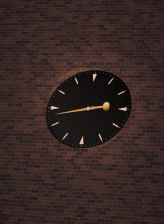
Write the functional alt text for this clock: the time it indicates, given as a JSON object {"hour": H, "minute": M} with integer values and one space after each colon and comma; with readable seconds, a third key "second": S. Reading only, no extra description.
{"hour": 2, "minute": 43}
